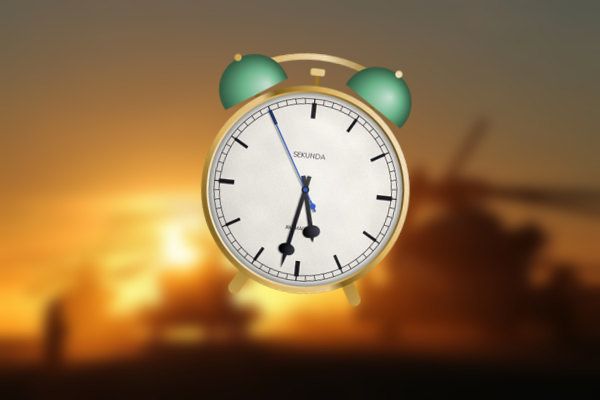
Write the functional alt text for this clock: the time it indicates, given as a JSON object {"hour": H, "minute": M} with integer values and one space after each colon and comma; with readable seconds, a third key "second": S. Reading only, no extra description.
{"hour": 5, "minute": 31, "second": 55}
